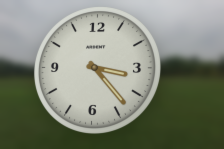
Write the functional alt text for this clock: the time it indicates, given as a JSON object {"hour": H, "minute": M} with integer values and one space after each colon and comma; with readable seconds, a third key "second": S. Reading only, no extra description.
{"hour": 3, "minute": 23}
